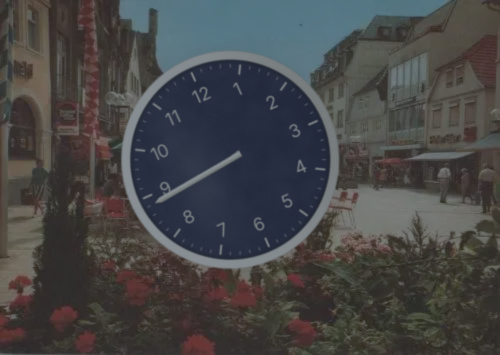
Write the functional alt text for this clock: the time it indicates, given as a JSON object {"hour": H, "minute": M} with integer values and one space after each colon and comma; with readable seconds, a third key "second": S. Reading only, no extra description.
{"hour": 8, "minute": 44}
